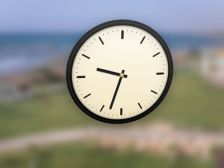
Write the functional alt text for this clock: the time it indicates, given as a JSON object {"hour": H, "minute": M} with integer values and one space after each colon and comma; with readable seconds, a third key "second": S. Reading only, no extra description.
{"hour": 9, "minute": 33}
